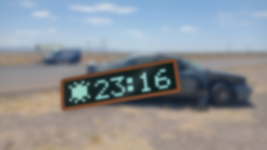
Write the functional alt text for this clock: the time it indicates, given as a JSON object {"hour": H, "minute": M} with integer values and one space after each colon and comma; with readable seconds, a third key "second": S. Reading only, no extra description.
{"hour": 23, "minute": 16}
